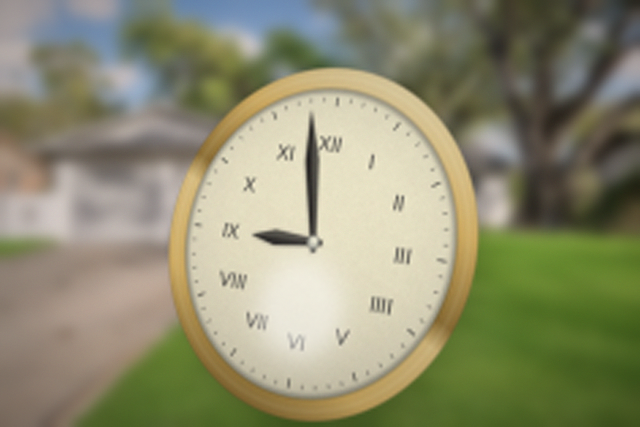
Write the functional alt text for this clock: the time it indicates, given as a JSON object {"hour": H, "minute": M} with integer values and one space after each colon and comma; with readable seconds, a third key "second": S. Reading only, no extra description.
{"hour": 8, "minute": 58}
